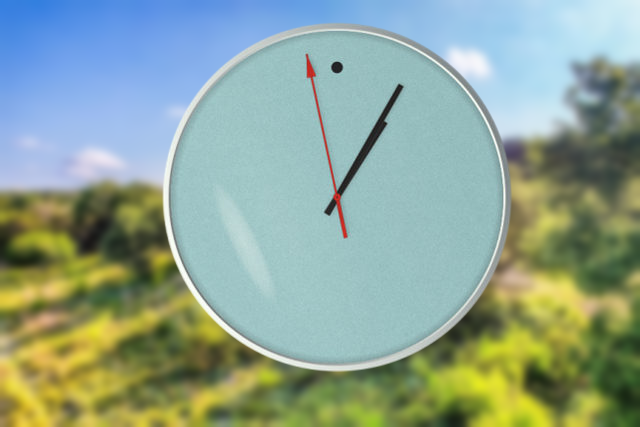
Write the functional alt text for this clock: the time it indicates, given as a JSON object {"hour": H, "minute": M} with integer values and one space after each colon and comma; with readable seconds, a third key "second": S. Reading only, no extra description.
{"hour": 1, "minute": 4, "second": 58}
